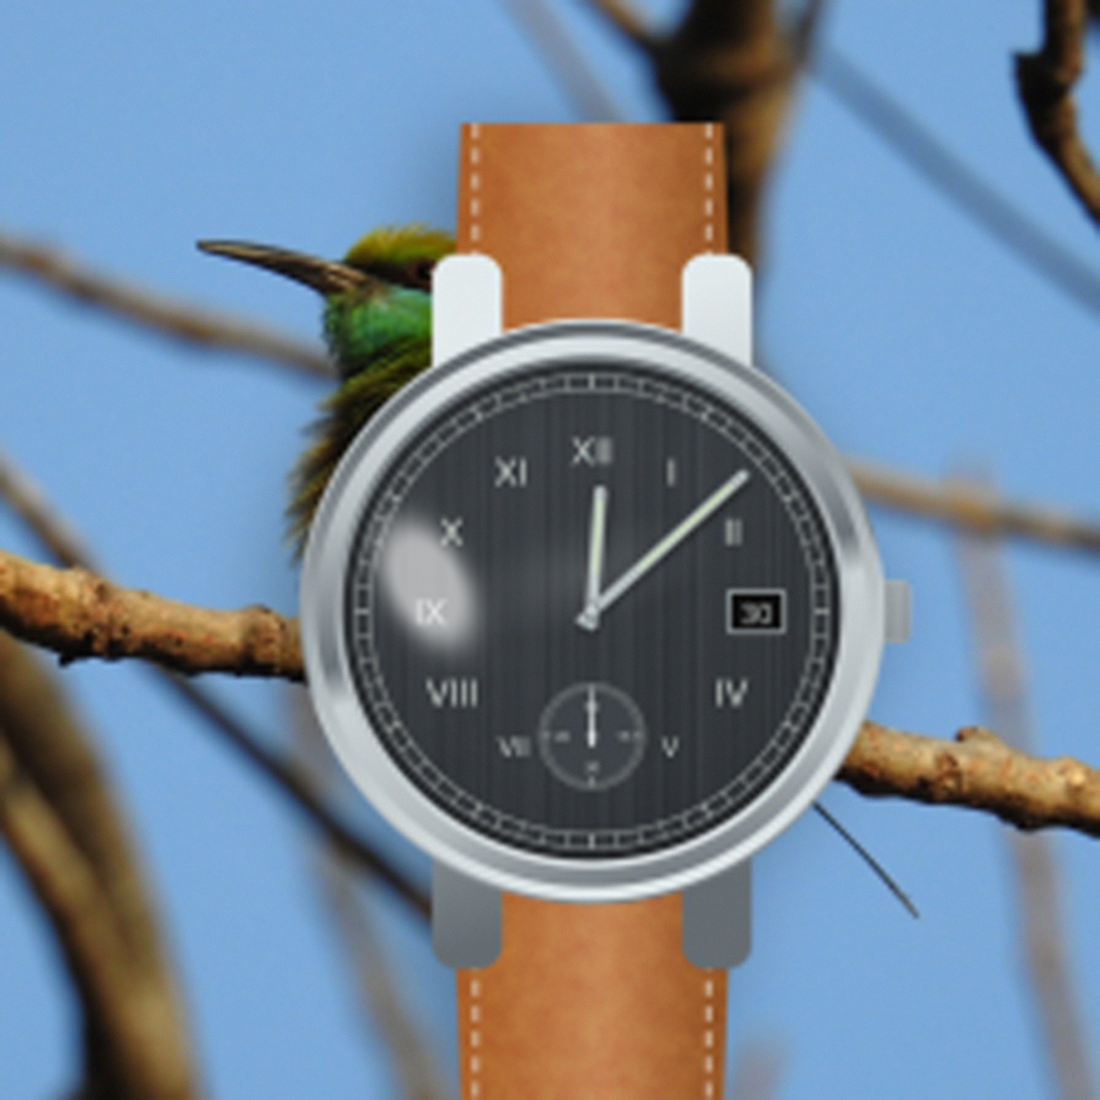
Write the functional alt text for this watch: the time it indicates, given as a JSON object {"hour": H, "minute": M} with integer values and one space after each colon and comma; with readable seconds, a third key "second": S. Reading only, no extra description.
{"hour": 12, "minute": 8}
